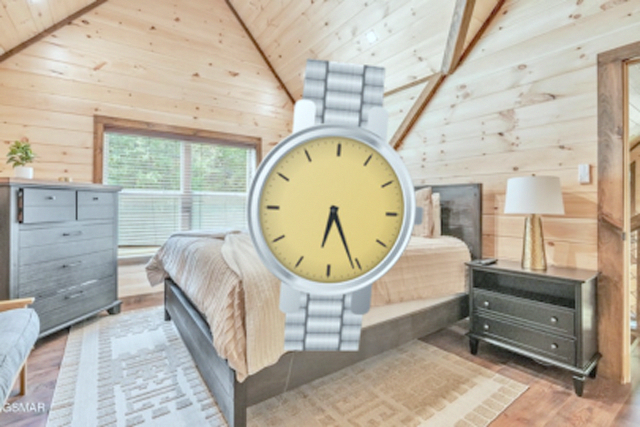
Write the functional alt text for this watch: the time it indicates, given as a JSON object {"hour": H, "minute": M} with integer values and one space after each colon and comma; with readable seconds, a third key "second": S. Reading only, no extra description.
{"hour": 6, "minute": 26}
